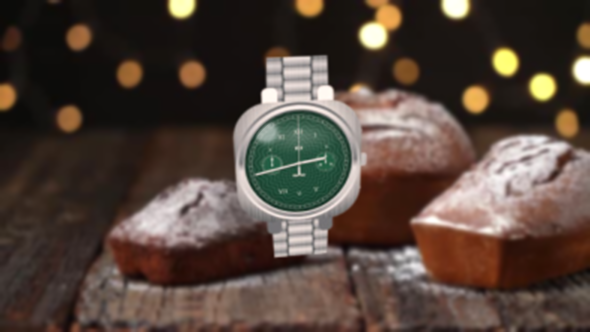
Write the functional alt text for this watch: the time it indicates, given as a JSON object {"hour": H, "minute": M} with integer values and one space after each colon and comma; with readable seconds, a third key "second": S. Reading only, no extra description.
{"hour": 2, "minute": 43}
